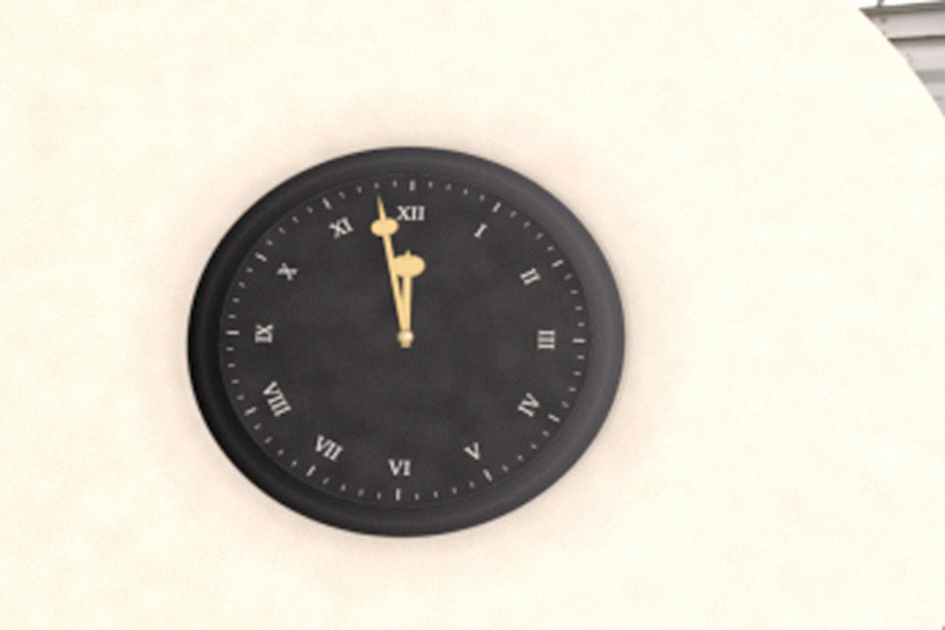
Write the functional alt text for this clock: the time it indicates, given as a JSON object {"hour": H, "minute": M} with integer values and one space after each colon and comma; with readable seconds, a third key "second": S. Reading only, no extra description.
{"hour": 11, "minute": 58}
